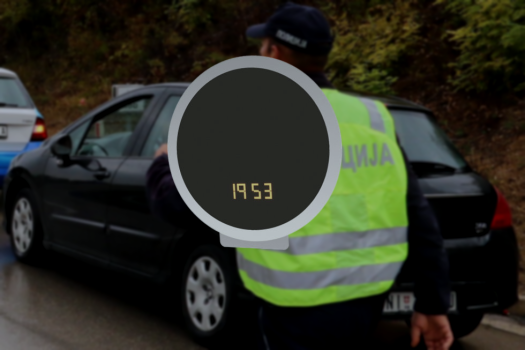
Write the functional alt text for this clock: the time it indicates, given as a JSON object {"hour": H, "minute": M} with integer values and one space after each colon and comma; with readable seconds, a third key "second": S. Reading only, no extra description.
{"hour": 19, "minute": 53}
